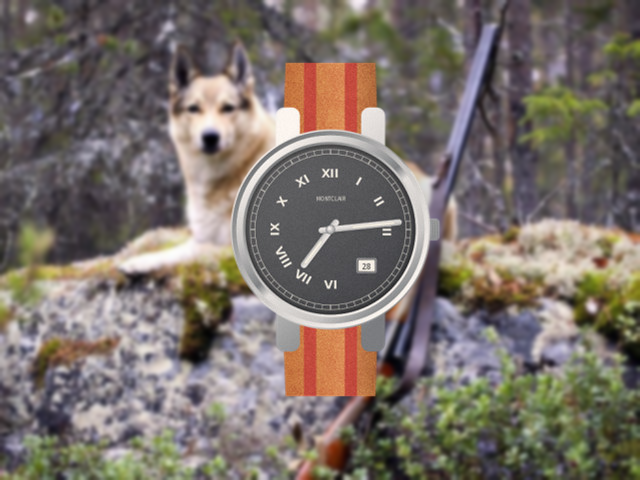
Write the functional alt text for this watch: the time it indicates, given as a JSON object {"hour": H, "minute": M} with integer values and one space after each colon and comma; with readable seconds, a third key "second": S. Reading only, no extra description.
{"hour": 7, "minute": 14}
